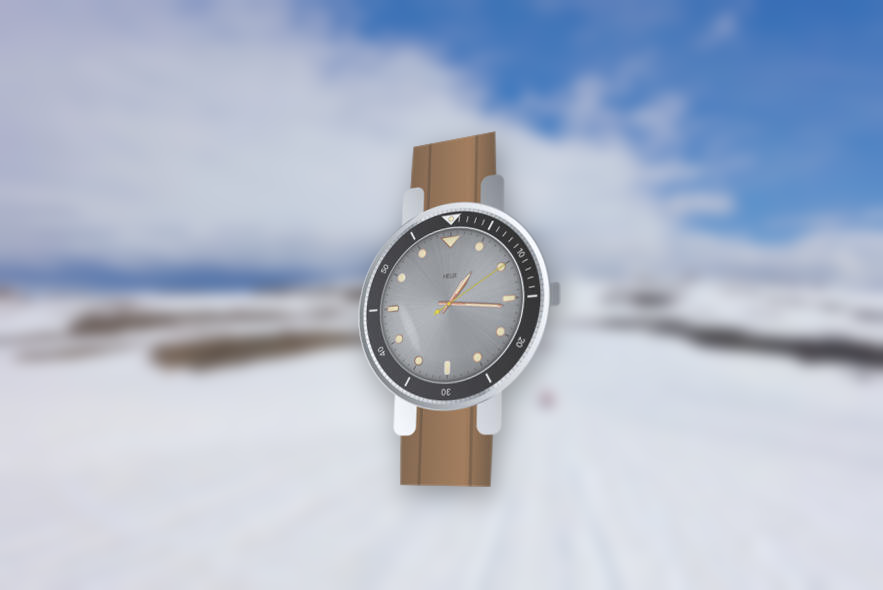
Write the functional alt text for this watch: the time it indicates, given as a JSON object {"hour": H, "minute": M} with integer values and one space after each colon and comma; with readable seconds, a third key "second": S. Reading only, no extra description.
{"hour": 1, "minute": 16, "second": 10}
